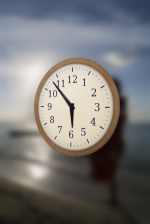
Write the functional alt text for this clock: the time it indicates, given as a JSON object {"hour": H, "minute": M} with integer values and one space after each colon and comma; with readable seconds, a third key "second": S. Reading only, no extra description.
{"hour": 5, "minute": 53}
